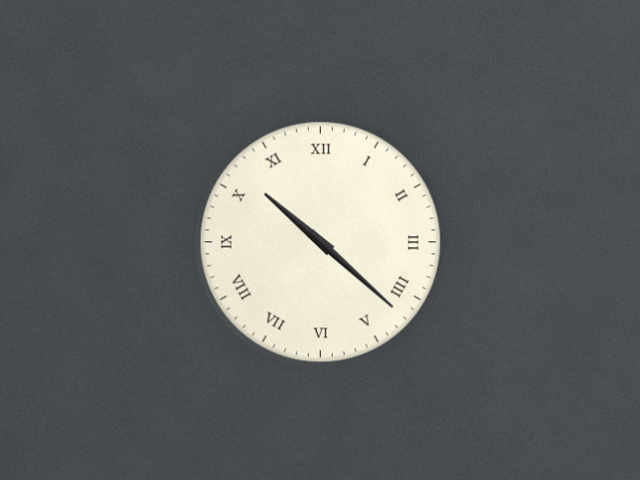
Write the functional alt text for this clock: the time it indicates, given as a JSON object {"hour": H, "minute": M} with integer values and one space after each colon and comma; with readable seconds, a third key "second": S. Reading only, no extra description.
{"hour": 10, "minute": 22}
